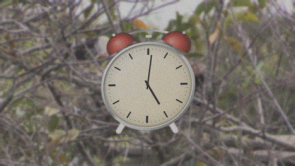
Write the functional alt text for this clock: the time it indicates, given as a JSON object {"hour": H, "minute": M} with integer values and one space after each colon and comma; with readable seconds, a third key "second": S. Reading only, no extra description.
{"hour": 5, "minute": 1}
